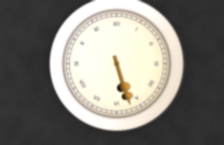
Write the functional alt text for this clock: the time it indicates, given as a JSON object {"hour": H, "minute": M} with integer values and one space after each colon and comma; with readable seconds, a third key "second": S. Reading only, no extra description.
{"hour": 5, "minute": 27}
